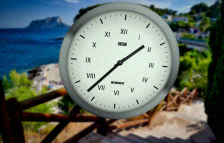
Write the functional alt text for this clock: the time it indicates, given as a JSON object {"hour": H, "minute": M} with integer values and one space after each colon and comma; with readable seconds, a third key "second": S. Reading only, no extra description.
{"hour": 1, "minute": 37}
